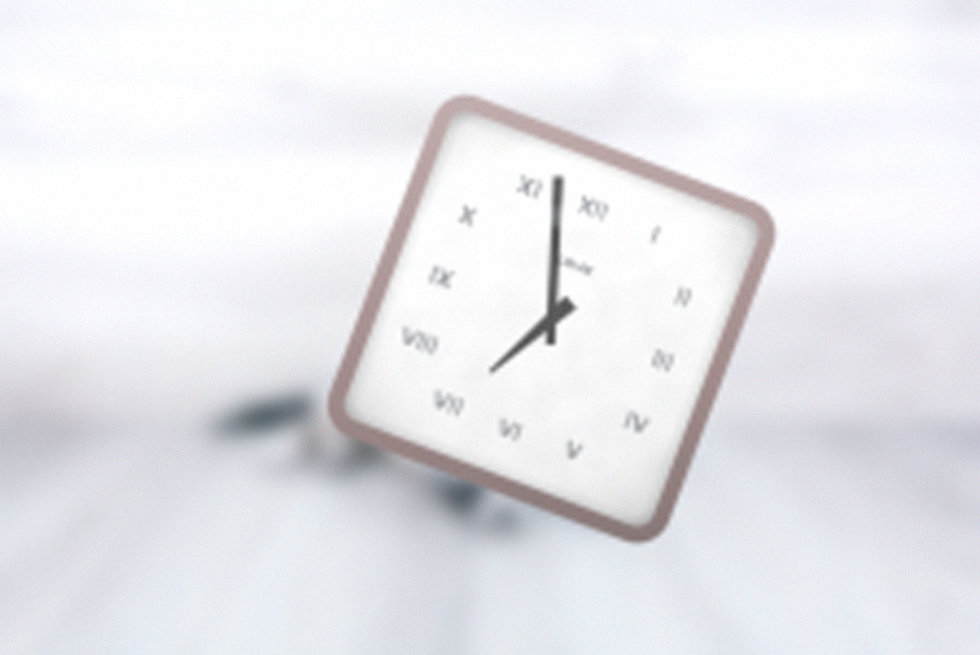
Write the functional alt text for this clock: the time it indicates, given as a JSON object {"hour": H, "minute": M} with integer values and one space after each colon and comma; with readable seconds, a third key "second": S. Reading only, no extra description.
{"hour": 6, "minute": 57}
